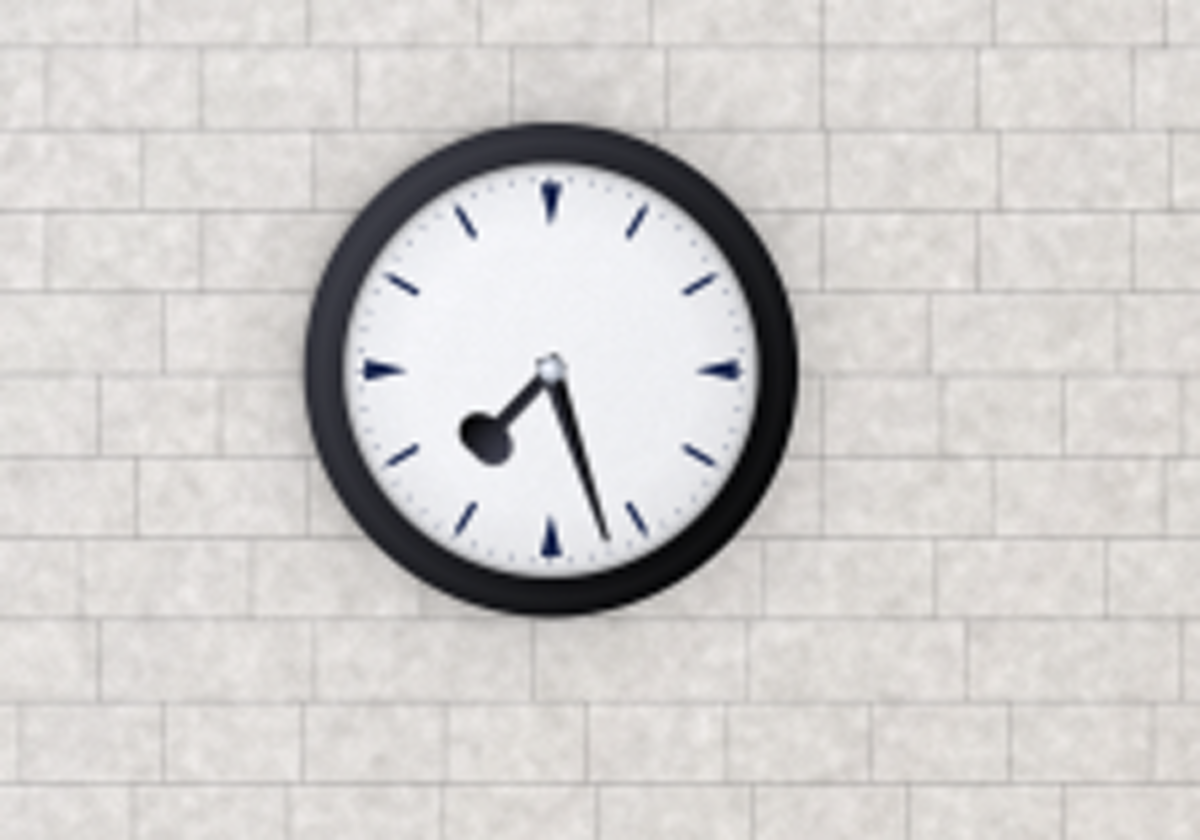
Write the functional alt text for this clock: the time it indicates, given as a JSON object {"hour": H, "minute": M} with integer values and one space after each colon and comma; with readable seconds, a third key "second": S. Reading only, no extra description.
{"hour": 7, "minute": 27}
